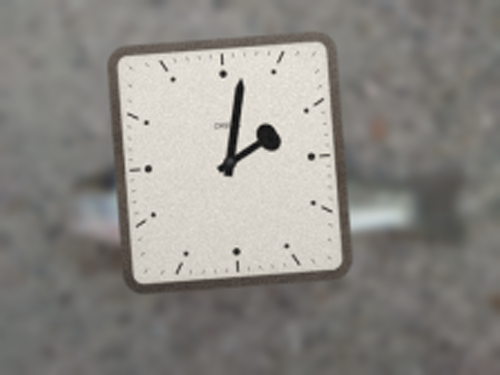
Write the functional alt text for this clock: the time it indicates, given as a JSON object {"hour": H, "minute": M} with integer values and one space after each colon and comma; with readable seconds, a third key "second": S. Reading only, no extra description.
{"hour": 2, "minute": 2}
